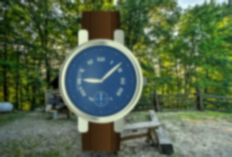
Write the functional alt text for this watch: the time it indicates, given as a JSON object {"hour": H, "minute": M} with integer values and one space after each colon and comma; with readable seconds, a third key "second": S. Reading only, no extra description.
{"hour": 9, "minute": 8}
